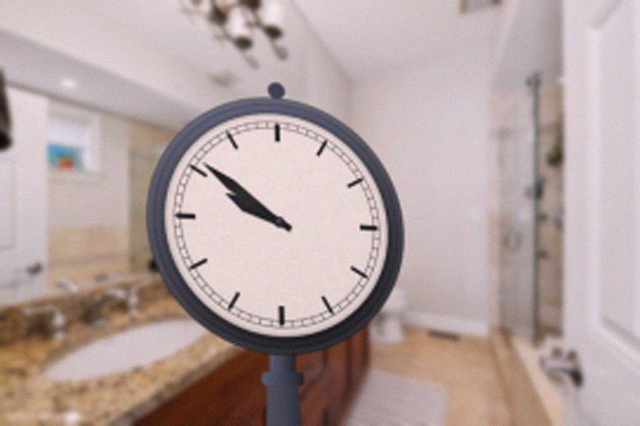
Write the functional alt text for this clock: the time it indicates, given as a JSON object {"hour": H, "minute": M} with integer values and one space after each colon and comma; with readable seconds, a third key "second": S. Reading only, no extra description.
{"hour": 9, "minute": 51}
